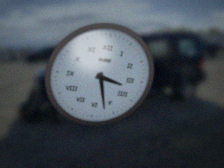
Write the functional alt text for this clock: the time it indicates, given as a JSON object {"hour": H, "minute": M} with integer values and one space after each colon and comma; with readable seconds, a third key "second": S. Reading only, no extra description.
{"hour": 3, "minute": 27}
